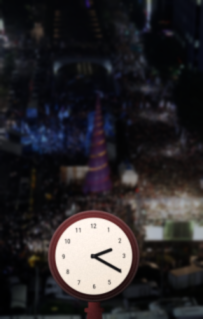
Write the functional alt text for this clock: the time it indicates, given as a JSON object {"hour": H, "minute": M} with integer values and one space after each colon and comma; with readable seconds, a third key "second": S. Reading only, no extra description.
{"hour": 2, "minute": 20}
